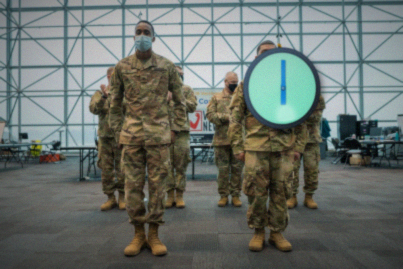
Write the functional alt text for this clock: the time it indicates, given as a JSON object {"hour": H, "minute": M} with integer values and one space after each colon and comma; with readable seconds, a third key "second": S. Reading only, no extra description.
{"hour": 6, "minute": 0}
